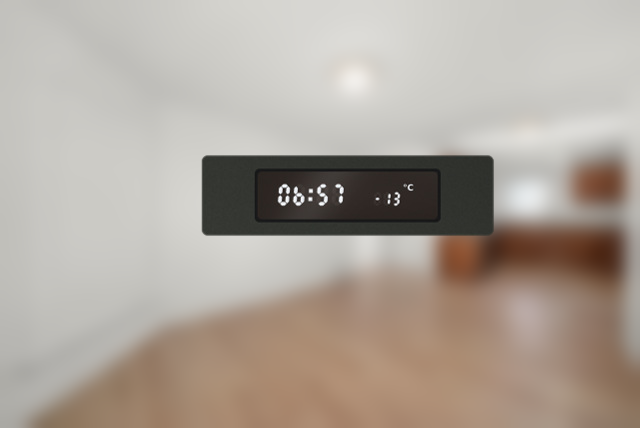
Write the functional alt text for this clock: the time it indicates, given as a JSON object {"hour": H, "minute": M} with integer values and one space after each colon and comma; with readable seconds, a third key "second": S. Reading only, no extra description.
{"hour": 6, "minute": 57}
